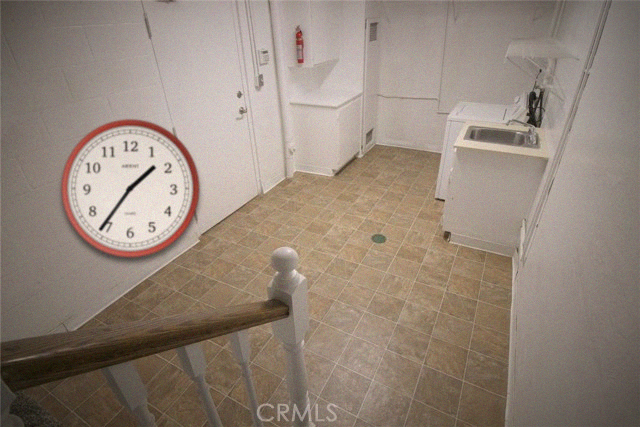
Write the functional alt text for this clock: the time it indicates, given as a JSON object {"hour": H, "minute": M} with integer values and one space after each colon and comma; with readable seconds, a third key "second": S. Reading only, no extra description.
{"hour": 1, "minute": 36}
